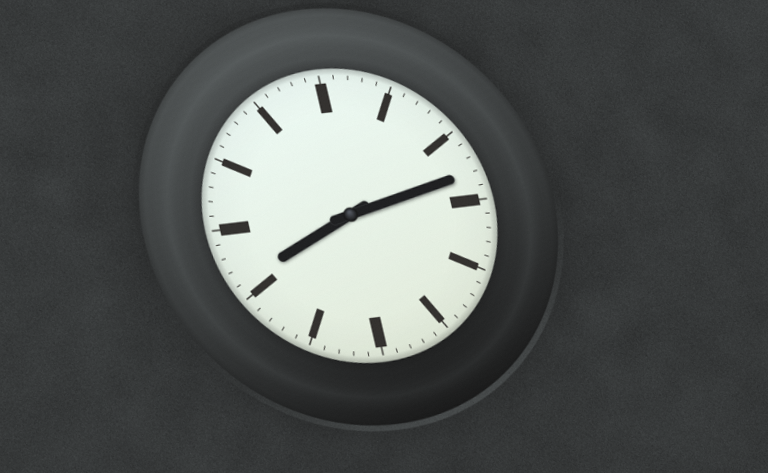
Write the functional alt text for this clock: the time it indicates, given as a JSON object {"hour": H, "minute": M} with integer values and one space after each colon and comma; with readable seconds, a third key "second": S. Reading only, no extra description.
{"hour": 8, "minute": 13}
